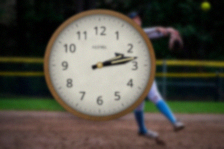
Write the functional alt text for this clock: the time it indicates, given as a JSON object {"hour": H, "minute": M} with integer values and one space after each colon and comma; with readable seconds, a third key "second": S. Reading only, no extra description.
{"hour": 2, "minute": 13}
